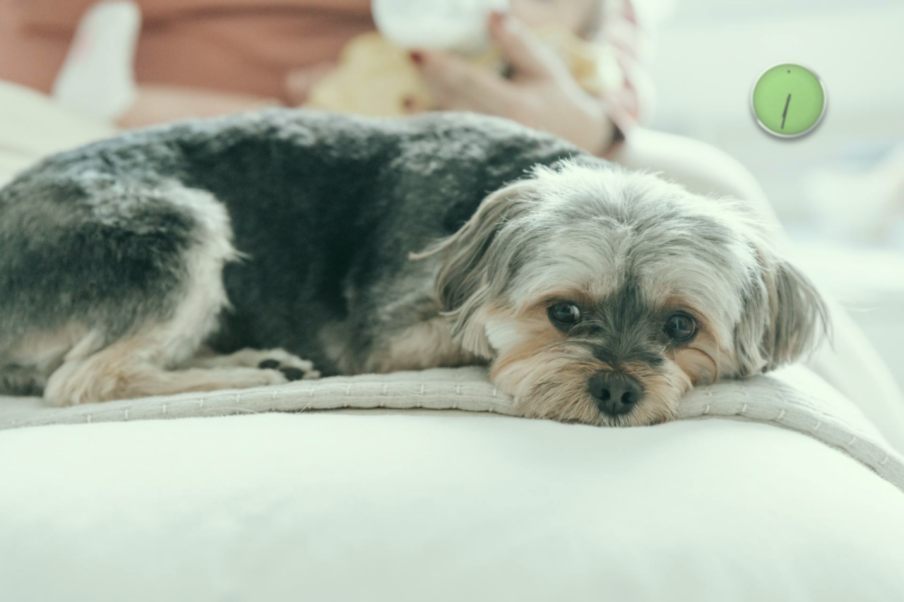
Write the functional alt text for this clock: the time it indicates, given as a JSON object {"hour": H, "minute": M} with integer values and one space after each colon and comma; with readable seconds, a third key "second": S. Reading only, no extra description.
{"hour": 6, "minute": 32}
